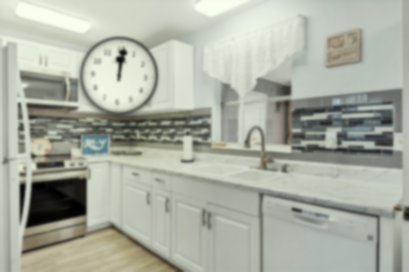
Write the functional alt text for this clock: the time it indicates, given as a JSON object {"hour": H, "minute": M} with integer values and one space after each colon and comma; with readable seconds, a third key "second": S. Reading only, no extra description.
{"hour": 12, "minute": 1}
